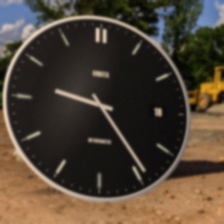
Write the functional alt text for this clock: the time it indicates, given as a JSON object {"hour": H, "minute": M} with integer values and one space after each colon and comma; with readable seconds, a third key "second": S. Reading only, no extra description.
{"hour": 9, "minute": 24}
